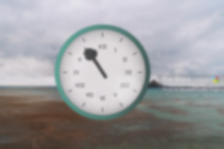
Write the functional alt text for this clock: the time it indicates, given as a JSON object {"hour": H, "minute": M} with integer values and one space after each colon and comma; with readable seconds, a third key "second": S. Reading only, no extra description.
{"hour": 10, "minute": 54}
